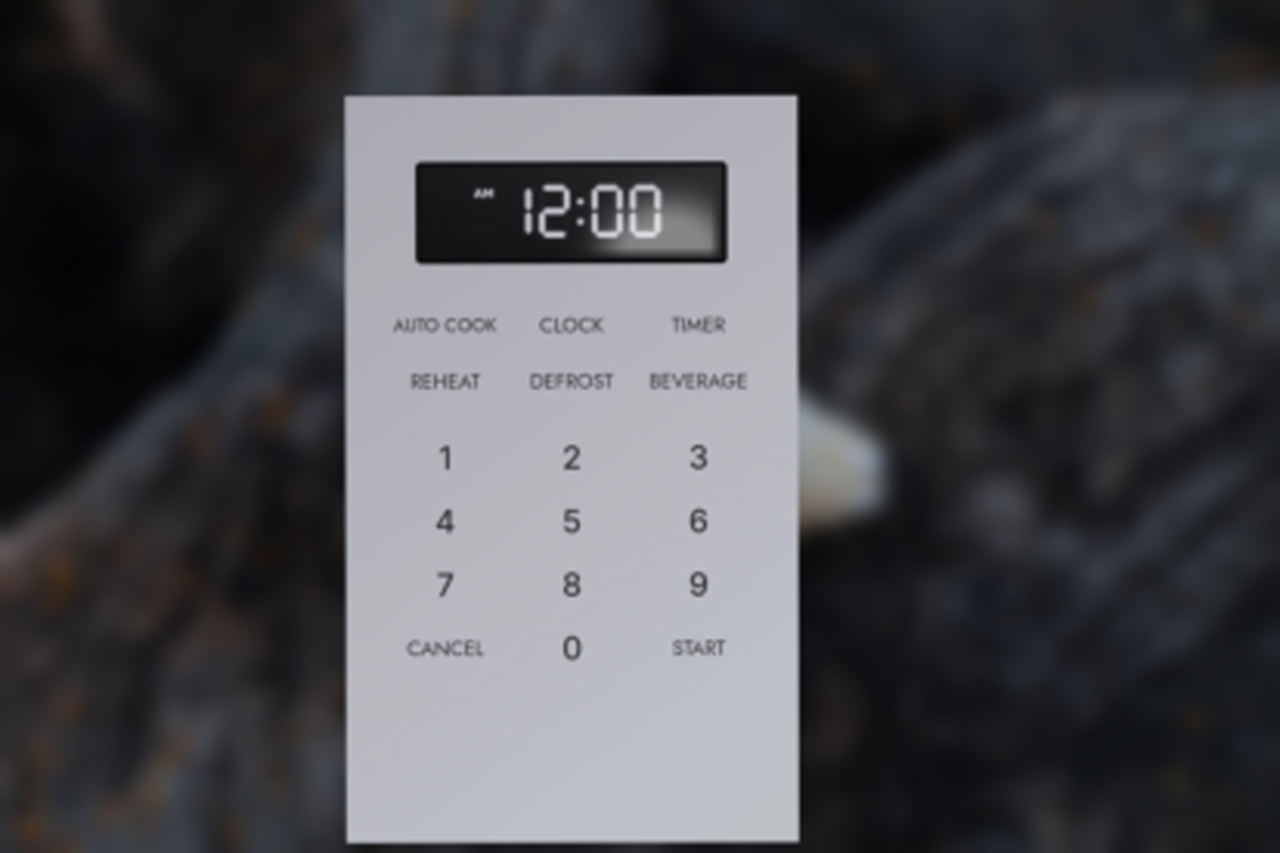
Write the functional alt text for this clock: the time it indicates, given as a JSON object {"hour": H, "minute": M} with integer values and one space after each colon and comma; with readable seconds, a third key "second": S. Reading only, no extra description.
{"hour": 12, "minute": 0}
